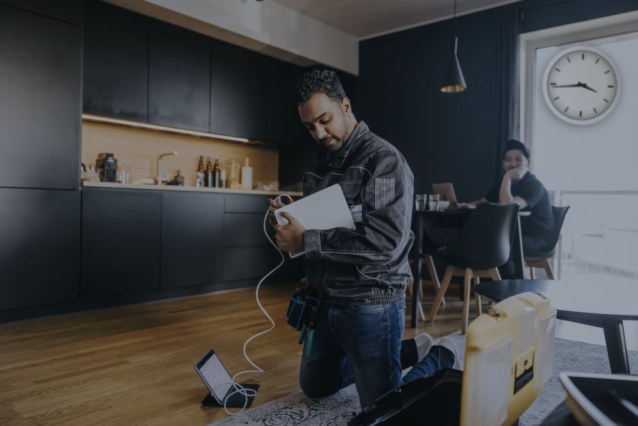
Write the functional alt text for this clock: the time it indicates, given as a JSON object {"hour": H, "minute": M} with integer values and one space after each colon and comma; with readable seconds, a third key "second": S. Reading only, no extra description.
{"hour": 3, "minute": 44}
